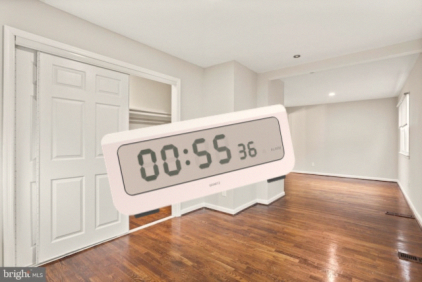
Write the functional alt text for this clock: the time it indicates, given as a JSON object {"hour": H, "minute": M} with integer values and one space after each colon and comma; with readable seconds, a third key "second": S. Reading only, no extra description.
{"hour": 0, "minute": 55, "second": 36}
